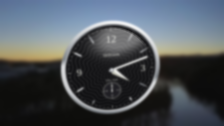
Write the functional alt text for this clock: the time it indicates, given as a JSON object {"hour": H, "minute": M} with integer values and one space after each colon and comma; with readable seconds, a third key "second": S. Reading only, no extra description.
{"hour": 4, "minute": 12}
